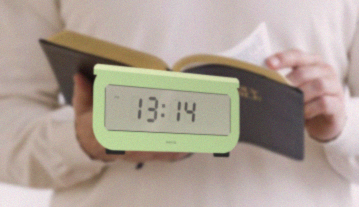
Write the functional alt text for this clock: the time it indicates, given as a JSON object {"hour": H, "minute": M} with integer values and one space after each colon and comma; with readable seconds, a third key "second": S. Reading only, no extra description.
{"hour": 13, "minute": 14}
